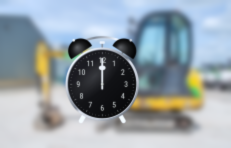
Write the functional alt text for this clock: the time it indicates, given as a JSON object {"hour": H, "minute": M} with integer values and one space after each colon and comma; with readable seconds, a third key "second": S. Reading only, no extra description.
{"hour": 12, "minute": 0}
